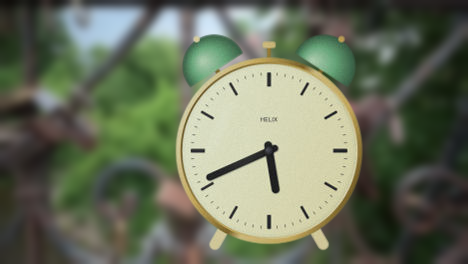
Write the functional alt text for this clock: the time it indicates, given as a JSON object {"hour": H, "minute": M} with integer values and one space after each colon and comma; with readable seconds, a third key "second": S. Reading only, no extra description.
{"hour": 5, "minute": 41}
